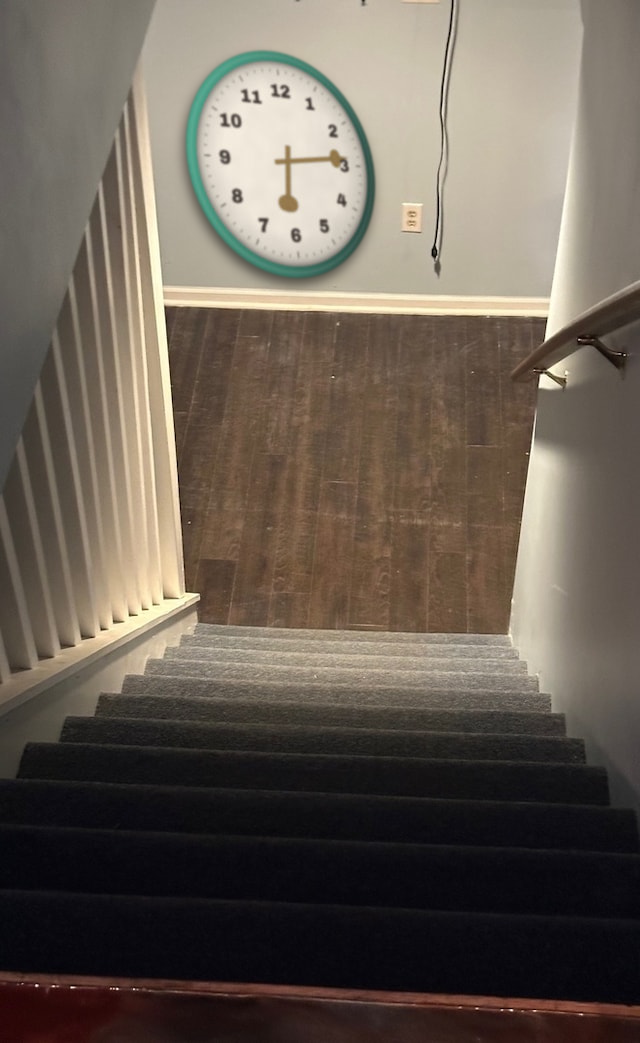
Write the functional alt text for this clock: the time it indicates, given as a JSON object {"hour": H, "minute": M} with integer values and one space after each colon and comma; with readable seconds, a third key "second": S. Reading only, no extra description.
{"hour": 6, "minute": 14}
